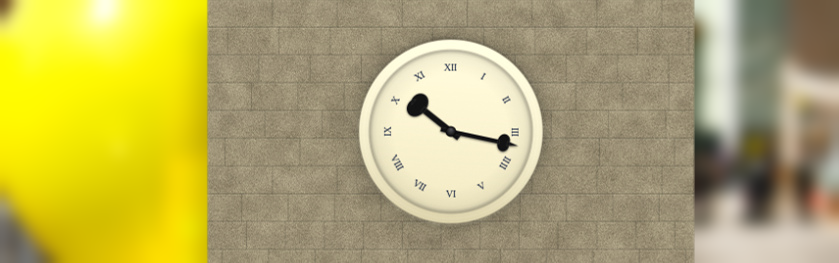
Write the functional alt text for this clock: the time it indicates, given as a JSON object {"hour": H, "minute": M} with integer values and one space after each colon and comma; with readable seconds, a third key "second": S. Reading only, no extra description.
{"hour": 10, "minute": 17}
